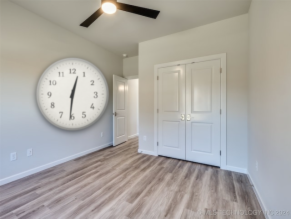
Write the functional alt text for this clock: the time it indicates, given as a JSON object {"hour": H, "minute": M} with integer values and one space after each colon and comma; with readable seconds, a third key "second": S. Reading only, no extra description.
{"hour": 12, "minute": 31}
